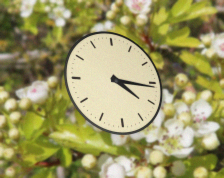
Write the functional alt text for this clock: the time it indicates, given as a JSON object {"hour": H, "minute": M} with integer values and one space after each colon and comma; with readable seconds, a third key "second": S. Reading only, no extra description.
{"hour": 4, "minute": 16}
